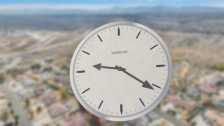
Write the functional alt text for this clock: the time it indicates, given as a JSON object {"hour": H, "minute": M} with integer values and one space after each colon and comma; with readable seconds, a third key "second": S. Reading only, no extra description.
{"hour": 9, "minute": 21}
